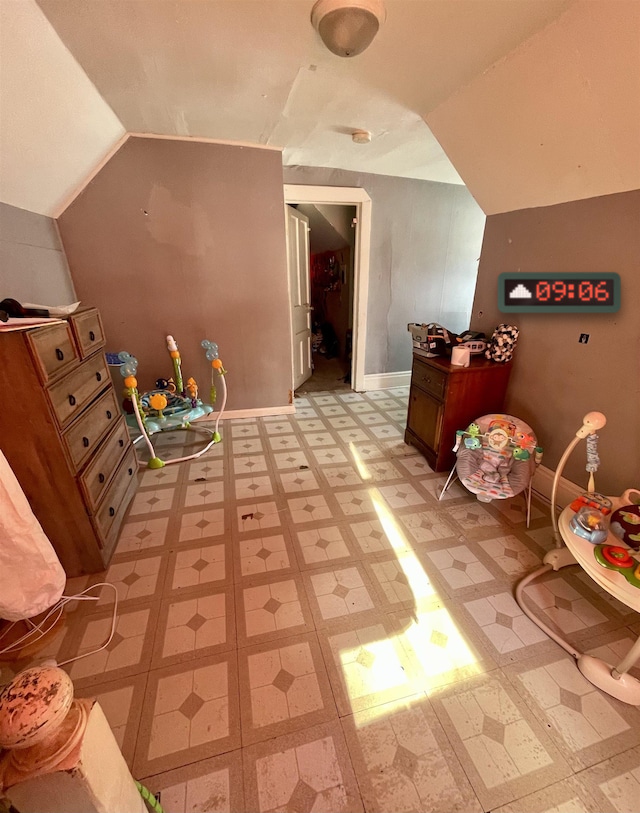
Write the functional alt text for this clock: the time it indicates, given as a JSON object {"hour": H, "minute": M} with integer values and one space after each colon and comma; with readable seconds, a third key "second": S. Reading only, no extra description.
{"hour": 9, "minute": 6}
